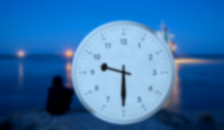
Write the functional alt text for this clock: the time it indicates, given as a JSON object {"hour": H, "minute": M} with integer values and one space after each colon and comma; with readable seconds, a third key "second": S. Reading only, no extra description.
{"hour": 9, "minute": 30}
